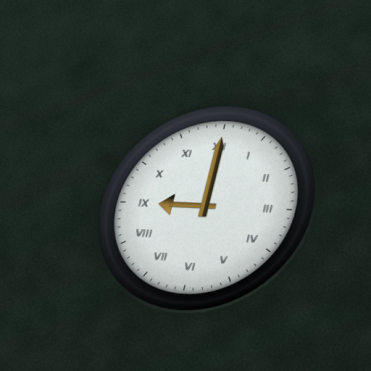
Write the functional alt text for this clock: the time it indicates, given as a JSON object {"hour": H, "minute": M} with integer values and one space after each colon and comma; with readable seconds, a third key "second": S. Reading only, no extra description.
{"hour": 9, "minute": 0}
